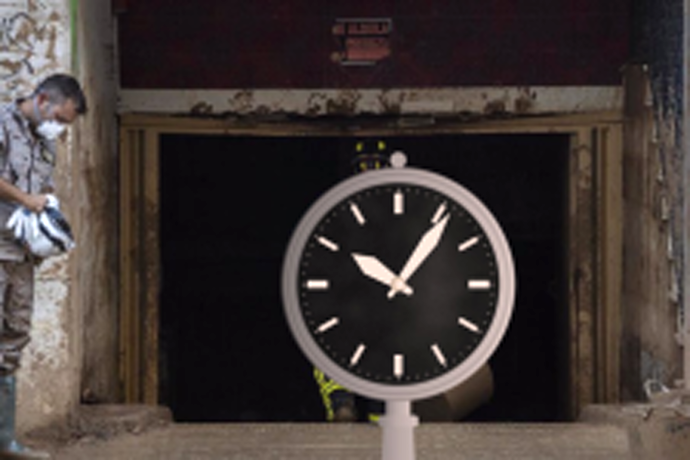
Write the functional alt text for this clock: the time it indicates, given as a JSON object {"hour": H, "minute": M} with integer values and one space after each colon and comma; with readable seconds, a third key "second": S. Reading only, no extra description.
{"hour": 10, "minute": 6}
